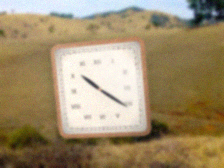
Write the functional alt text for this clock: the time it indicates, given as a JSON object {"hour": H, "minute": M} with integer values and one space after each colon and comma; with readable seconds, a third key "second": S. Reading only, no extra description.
{"hour": 10, "minute": 21}
